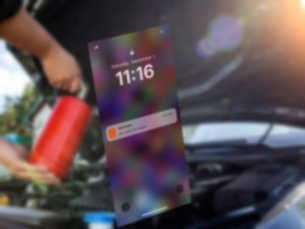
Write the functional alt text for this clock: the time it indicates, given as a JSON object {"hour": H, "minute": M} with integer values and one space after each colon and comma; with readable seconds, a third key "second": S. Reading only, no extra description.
{"hour": 11, "minute": 16}
